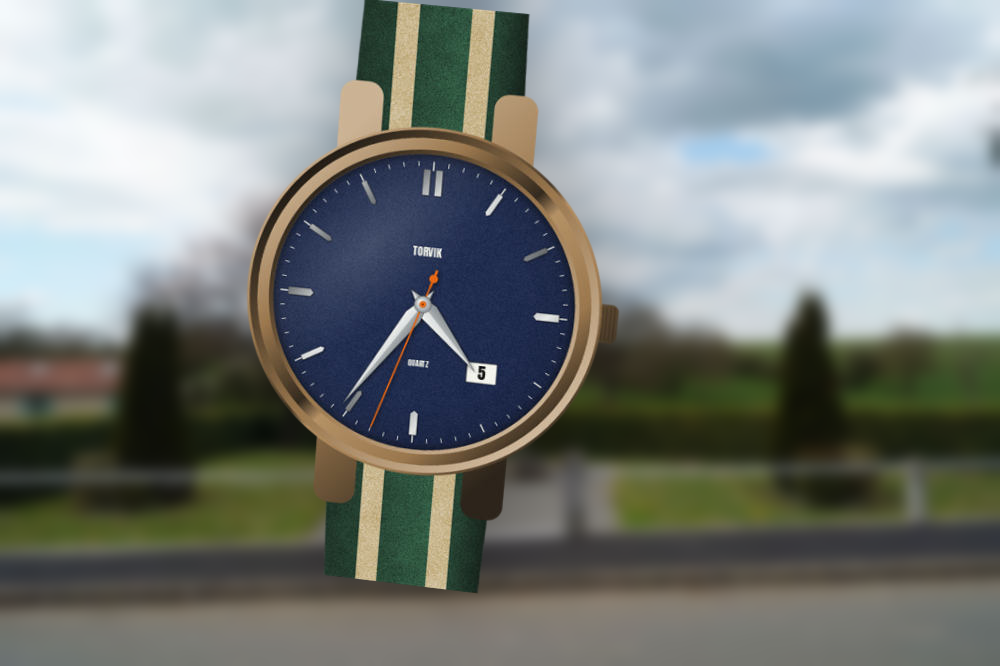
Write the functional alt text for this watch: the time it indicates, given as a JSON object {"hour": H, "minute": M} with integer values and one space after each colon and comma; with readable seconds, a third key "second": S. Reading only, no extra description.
{"hour": 4, "minute": 35, "second": 33}
